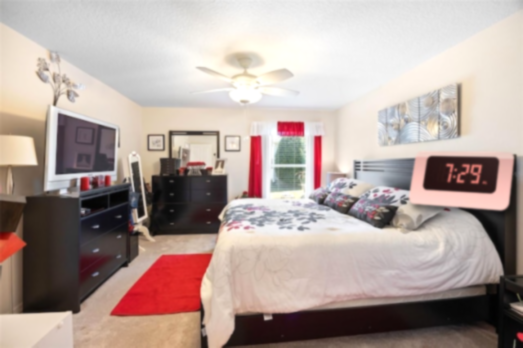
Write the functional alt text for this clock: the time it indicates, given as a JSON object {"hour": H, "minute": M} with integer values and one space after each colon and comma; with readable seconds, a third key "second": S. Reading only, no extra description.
{"hour": 7, "minute": 29}
